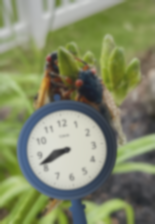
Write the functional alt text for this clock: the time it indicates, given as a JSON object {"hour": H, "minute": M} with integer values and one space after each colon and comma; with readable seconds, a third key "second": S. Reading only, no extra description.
{"hour": 8, "minute": 42}
